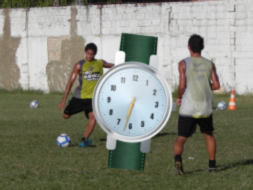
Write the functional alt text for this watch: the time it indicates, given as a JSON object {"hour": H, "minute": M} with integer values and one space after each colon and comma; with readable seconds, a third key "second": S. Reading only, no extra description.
{"hour": 6, "minute": 32}
